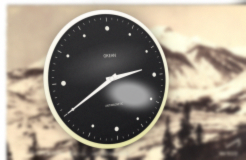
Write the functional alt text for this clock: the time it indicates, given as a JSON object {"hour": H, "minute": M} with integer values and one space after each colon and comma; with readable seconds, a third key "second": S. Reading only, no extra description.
{"hour": 2, "minute": 40}
